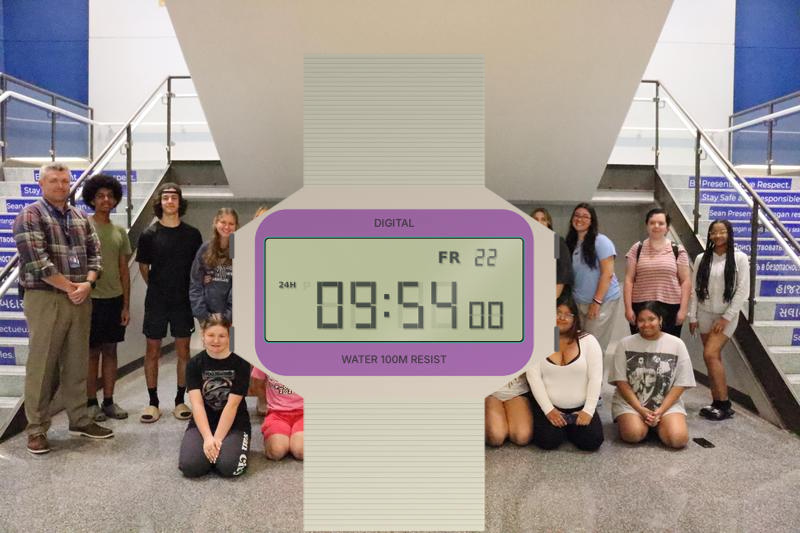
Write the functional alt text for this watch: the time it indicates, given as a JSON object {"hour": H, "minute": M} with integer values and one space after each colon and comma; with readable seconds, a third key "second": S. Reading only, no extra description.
{"hour": 9, "minute": 54, "second": 0}
